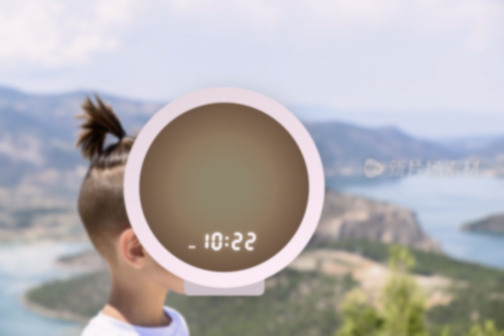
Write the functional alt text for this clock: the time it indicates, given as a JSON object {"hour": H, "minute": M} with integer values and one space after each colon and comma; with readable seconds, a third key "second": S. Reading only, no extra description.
{"hour": 10, "minute": 22}
